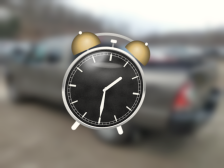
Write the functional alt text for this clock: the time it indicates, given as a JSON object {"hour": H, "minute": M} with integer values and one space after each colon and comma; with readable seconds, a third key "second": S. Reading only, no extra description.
{"hour": 1, "minute": 30}
